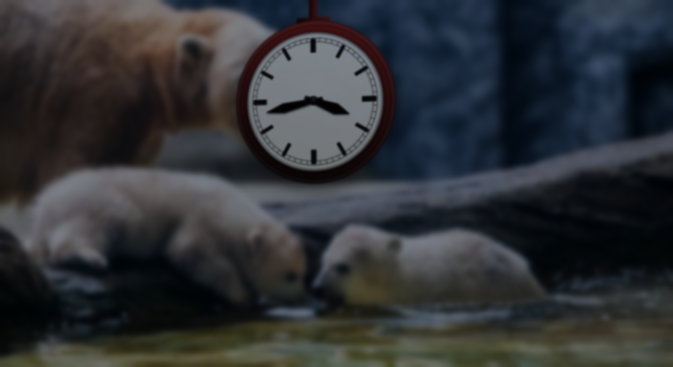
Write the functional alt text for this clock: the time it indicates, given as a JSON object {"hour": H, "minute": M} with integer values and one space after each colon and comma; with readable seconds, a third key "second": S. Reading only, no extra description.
{"hour": 3, "minute": 43}
